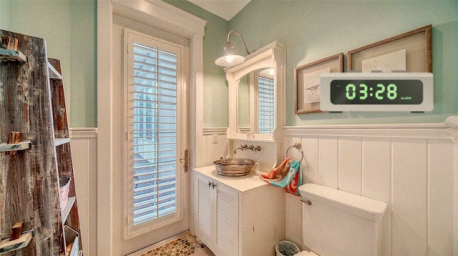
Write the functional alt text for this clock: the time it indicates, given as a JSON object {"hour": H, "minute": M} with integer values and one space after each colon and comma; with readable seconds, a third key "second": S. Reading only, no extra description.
{"hour": 3, "minute": 28}
